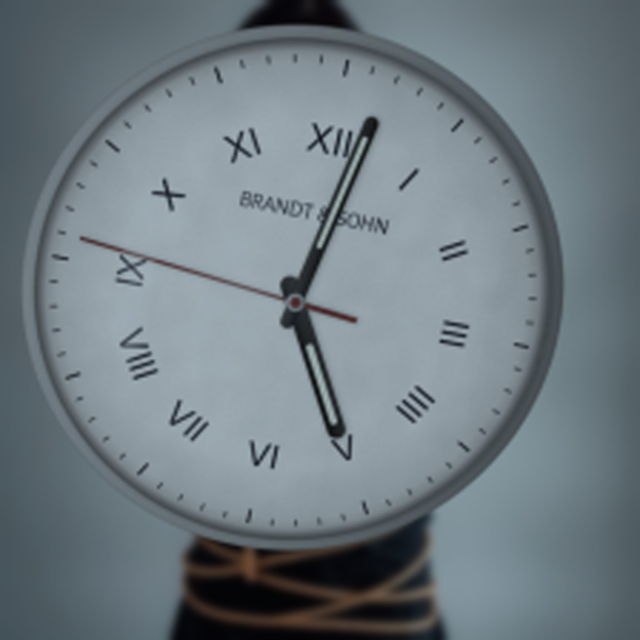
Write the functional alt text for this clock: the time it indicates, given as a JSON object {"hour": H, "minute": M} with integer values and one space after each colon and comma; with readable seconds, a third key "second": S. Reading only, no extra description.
{"hour": 5, "minute": 1, "second": 46}
